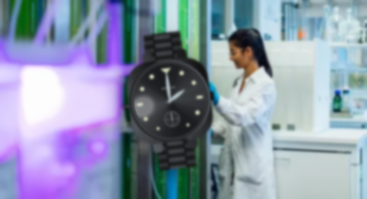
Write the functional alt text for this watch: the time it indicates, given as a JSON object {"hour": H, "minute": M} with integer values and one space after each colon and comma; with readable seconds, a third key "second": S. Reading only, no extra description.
{"hour": 2, "minute": 0}
